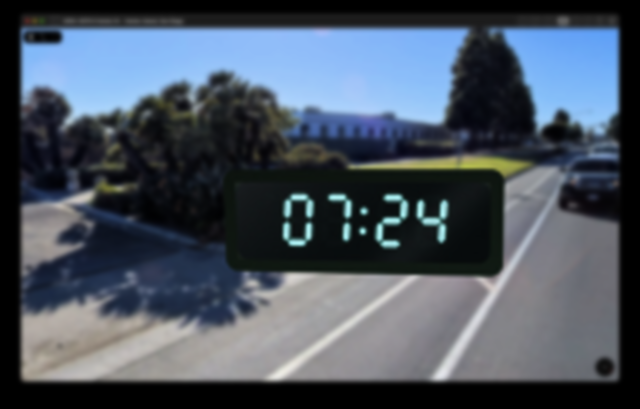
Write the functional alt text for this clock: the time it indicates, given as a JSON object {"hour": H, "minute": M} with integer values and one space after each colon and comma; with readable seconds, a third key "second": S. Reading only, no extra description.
{"hour": 7, "minute": 24}
